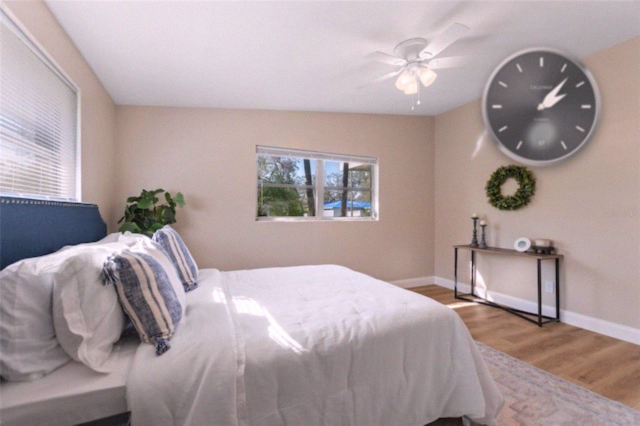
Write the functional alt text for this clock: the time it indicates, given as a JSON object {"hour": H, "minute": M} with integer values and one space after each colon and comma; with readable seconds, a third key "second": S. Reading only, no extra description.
{"hour": 2, "minute": 7}
